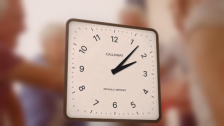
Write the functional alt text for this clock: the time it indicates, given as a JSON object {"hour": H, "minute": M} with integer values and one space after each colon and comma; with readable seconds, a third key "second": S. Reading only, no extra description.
{"hour": 2, "minute": 7}
